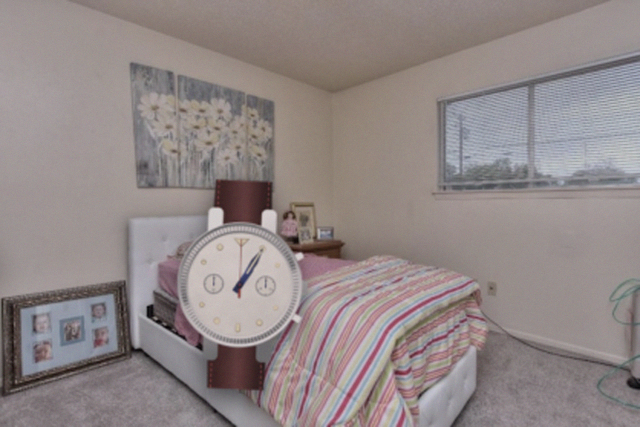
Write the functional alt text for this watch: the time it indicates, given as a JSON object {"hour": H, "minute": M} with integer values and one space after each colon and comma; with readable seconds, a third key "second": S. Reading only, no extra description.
{"hour": 1, "minute": 5}
